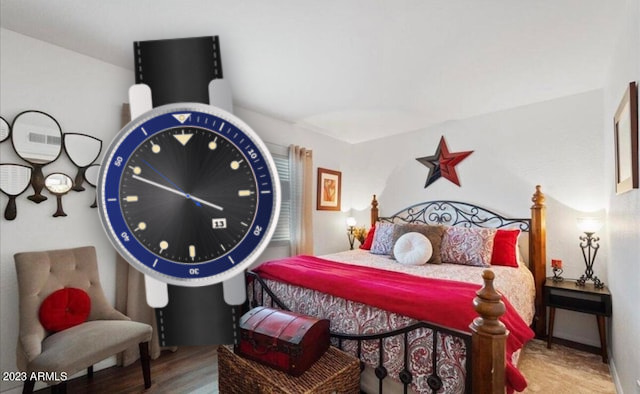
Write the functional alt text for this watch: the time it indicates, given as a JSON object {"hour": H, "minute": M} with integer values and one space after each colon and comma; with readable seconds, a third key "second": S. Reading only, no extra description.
{"hour": 3, "minute": 48, "second": 52}
